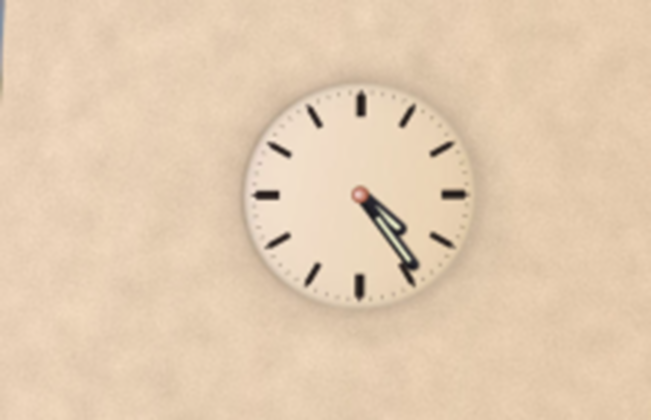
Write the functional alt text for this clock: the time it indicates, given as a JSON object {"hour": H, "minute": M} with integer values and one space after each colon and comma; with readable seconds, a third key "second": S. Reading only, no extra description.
{"hour": 4, "minute": 24}
